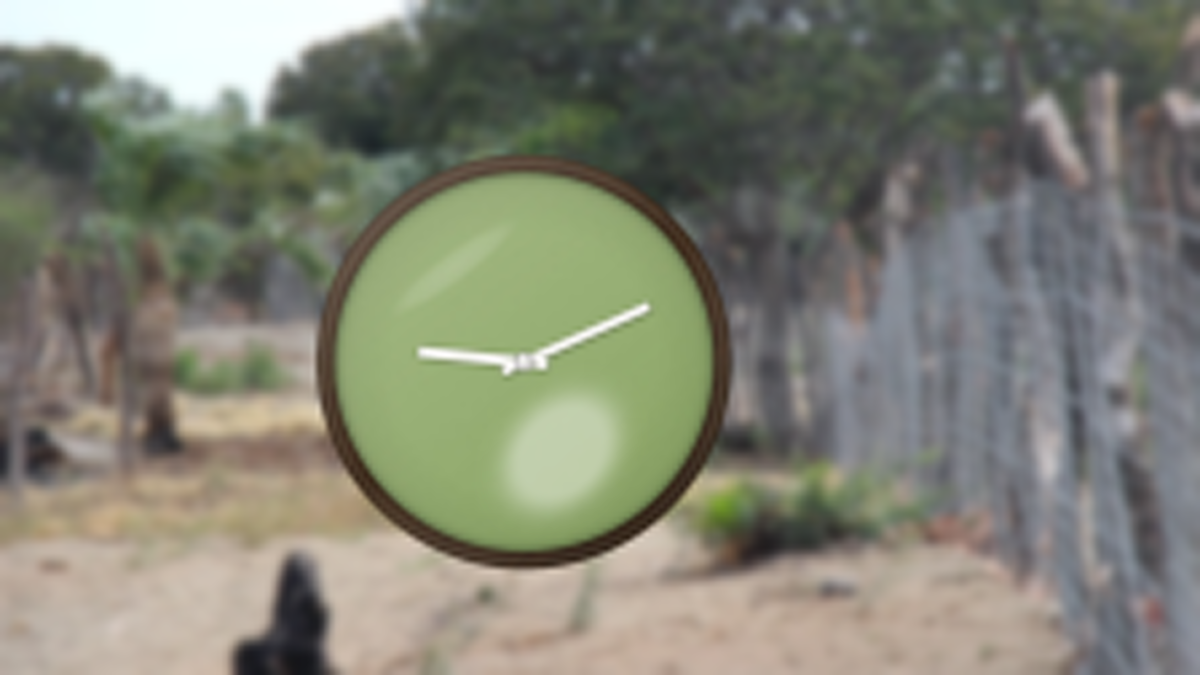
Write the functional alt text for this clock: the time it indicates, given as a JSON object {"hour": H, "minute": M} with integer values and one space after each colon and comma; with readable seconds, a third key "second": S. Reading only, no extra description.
{"hour": 9, "minute": 11}
